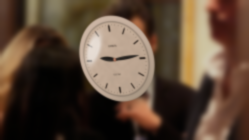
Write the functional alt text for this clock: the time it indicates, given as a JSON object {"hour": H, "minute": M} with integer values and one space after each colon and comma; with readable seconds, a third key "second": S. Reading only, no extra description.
{"hour": 9, "minute": 14}
